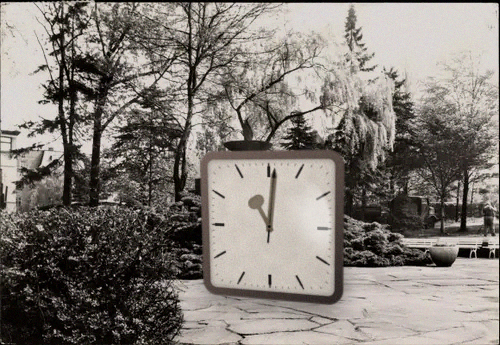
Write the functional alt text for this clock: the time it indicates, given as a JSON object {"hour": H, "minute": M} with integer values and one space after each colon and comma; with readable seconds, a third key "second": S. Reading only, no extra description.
{"hour": 11, "minute": 1, "second": 1}
